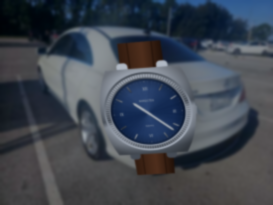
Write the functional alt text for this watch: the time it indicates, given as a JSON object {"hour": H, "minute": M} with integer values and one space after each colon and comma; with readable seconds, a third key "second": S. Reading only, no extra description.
{"hour": 10, "minute": 22}
